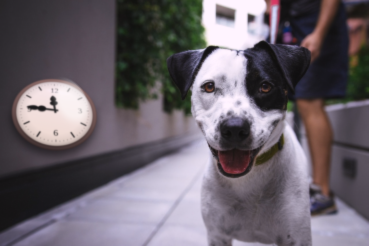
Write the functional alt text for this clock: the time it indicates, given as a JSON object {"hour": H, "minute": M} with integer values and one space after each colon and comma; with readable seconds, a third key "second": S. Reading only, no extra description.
{"hour": 11, "minute": 46}
